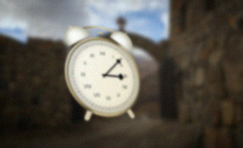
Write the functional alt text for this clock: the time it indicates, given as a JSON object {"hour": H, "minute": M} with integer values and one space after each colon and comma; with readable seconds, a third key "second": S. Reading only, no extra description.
{"hour": 3, "minute": 8}
